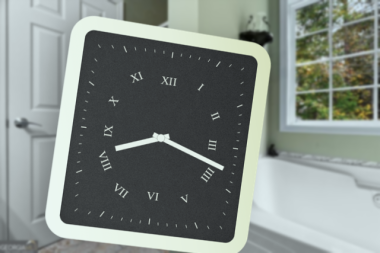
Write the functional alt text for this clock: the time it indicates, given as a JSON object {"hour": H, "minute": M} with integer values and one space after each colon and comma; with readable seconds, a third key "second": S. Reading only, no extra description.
{"hour": 8, "minute": 18}
